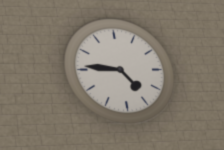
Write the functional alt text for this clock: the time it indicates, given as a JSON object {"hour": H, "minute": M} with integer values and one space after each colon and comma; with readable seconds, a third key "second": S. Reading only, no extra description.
{"hour": 4, "minute": 46}
